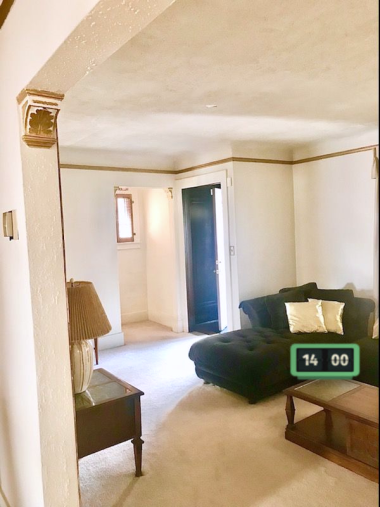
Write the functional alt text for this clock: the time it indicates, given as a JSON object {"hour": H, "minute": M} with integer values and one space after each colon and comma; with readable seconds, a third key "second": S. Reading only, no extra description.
{"hour": 14, "minute": 0}
